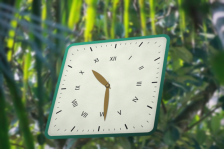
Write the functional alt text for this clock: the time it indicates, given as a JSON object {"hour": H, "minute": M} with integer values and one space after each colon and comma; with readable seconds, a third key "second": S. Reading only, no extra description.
{"hour": 10, "minute": 29}
